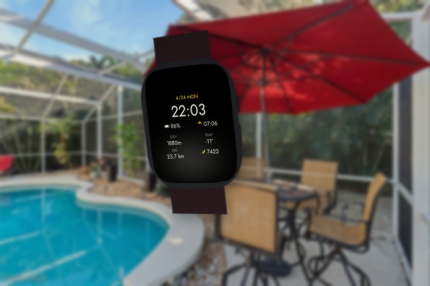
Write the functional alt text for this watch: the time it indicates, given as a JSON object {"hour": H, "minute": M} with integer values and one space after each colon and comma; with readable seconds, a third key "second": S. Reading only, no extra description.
{"hour": 22, "minute": 3}
